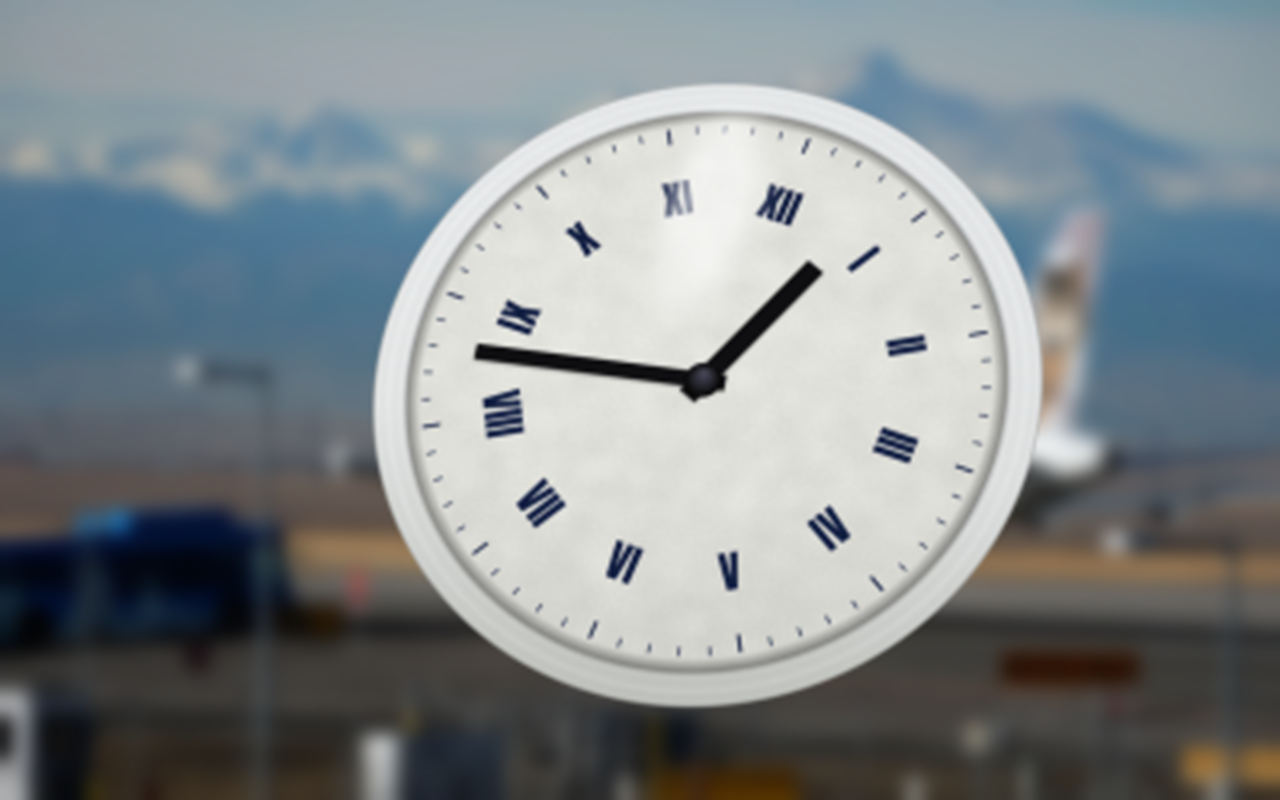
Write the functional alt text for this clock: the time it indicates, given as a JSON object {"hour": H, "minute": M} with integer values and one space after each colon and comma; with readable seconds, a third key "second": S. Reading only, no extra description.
{"hour": 12, "minute": 43}
